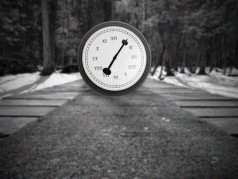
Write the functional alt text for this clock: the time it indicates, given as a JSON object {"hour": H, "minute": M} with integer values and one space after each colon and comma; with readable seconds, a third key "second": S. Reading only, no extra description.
{"hour": 7, "minute": 6}
